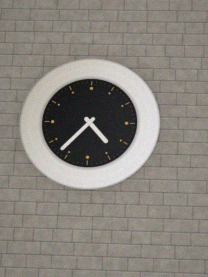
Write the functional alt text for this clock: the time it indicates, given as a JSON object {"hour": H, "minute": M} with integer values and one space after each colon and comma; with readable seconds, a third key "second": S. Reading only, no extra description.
{"hour": 4, "minute": 37}
